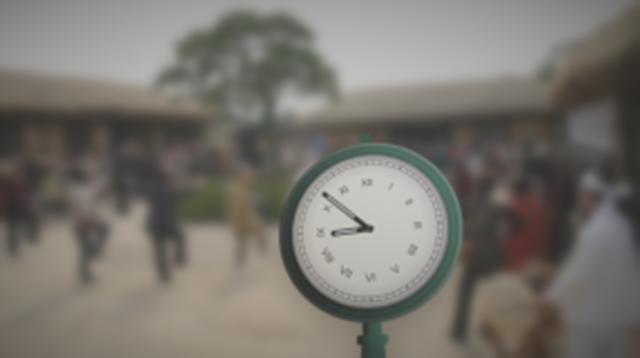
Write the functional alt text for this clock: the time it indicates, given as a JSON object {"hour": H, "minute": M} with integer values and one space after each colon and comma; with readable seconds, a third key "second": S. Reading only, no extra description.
{"hour": 8, "minute": 52}
